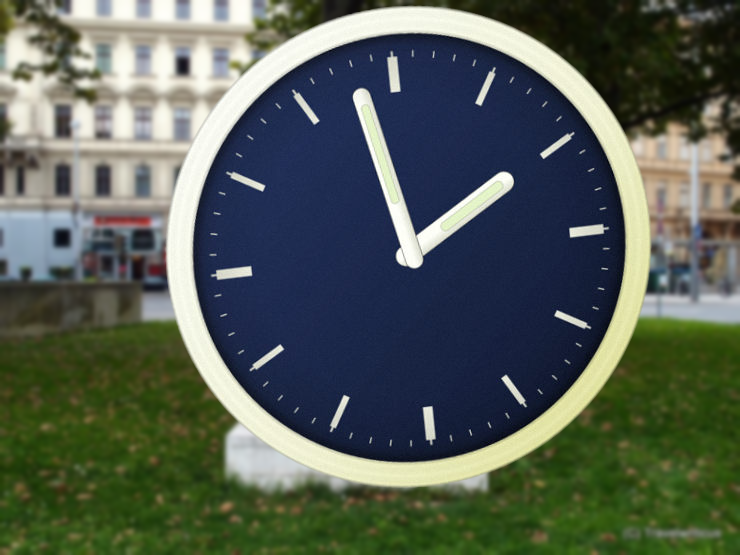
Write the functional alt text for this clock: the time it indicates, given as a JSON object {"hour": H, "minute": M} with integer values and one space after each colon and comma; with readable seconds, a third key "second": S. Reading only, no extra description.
{"hour": 1, "minute": 58}
